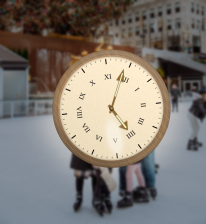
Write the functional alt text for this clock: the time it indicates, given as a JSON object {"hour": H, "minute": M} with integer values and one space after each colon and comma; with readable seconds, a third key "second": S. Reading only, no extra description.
{"hour": 3, "minute": 59}
